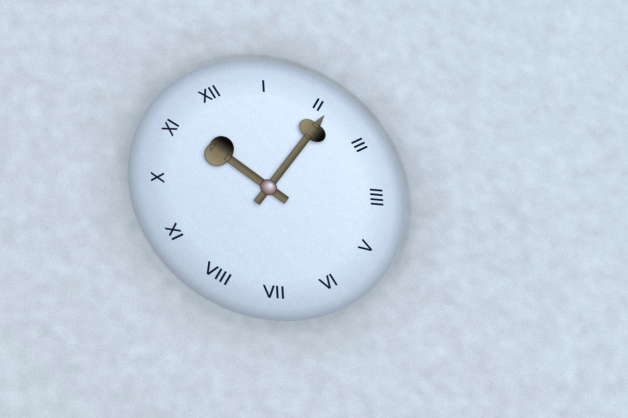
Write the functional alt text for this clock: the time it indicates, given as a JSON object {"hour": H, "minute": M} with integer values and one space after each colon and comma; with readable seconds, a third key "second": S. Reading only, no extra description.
{"hour": 11, "minute": 11}
